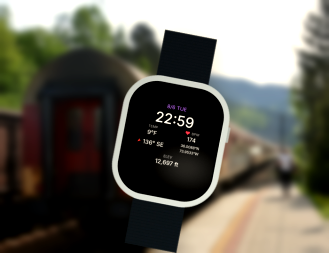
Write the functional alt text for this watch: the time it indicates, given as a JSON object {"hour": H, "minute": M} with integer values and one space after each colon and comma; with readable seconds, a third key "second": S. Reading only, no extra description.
{"hour": 22, "minute": 59}
